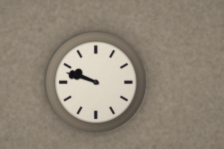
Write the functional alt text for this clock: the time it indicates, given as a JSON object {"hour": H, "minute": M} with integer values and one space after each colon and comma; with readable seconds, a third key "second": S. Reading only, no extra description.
{"hour": 9, "minute": 48}
